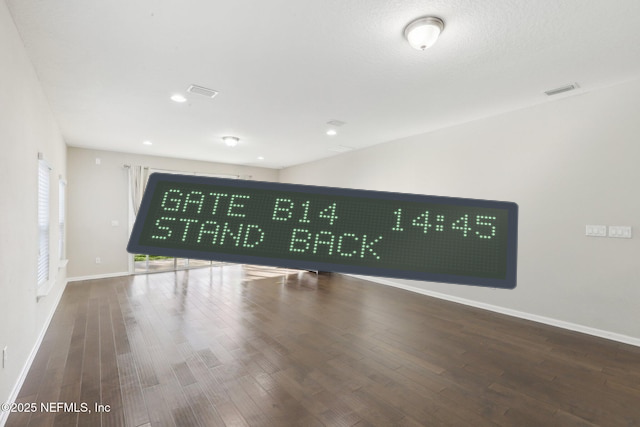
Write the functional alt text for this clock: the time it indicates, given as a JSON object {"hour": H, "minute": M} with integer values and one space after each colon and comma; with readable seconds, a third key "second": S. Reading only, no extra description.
{"hour": 14, "minute": 45}
